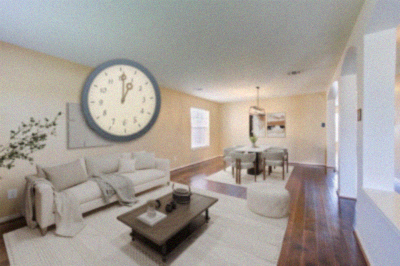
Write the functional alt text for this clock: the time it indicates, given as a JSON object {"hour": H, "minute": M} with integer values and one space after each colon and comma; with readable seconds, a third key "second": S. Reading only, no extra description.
{"hour": 1, "minute": 1}
